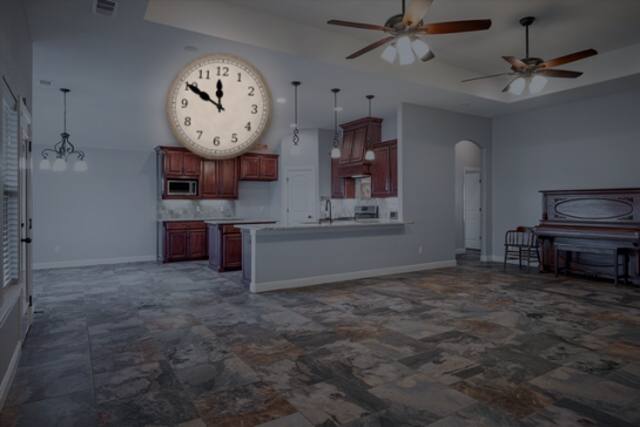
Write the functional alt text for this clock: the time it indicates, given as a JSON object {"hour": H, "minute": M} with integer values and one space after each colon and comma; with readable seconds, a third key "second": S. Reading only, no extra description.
{"hour": 11, "minute": 50}
